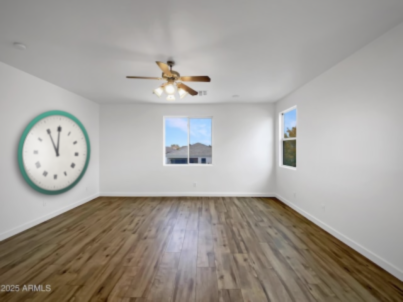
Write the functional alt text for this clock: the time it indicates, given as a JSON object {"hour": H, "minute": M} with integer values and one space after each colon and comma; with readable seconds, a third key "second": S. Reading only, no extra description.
{"hour": 11, "minute": 0}
